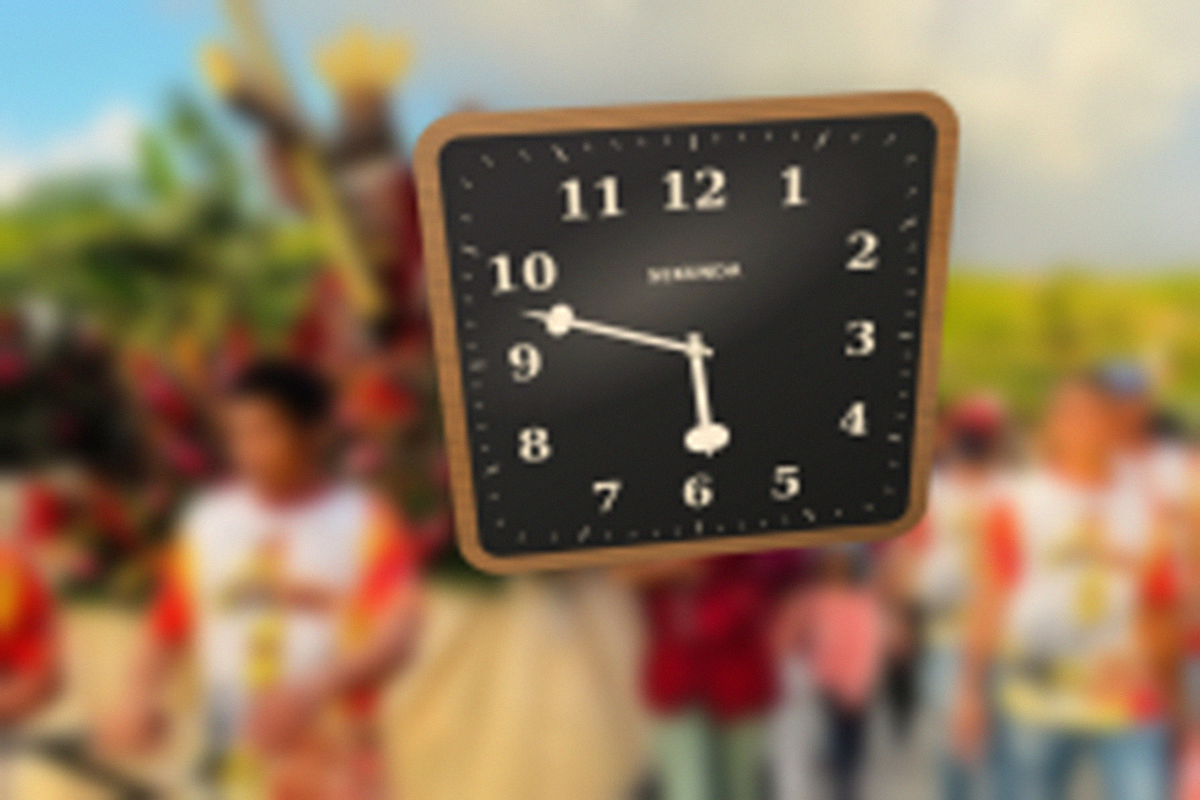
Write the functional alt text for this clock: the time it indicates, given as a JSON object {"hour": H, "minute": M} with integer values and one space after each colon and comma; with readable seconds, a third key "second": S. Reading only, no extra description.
{"hour": 5, "minute": 48}
